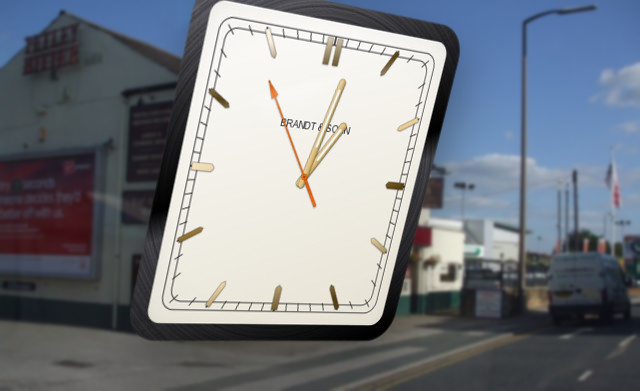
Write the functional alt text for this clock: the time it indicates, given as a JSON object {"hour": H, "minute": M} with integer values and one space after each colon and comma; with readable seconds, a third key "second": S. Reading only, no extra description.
{"hour": 1, "minute": 1, "second": 54}
